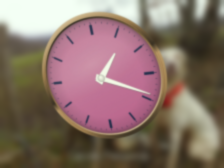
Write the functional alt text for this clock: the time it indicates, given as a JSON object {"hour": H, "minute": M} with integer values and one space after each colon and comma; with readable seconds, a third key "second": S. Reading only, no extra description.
{"hour": 1, "minute": 19}
